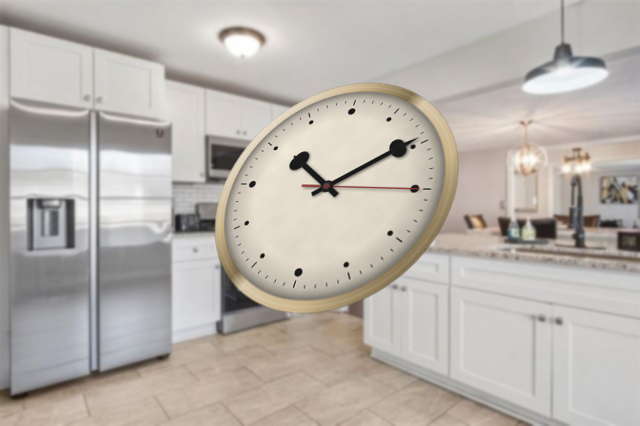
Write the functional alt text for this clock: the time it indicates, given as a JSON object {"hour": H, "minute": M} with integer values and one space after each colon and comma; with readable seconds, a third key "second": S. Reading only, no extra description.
{"hour": 10, "minute": 9, "second": 15}
